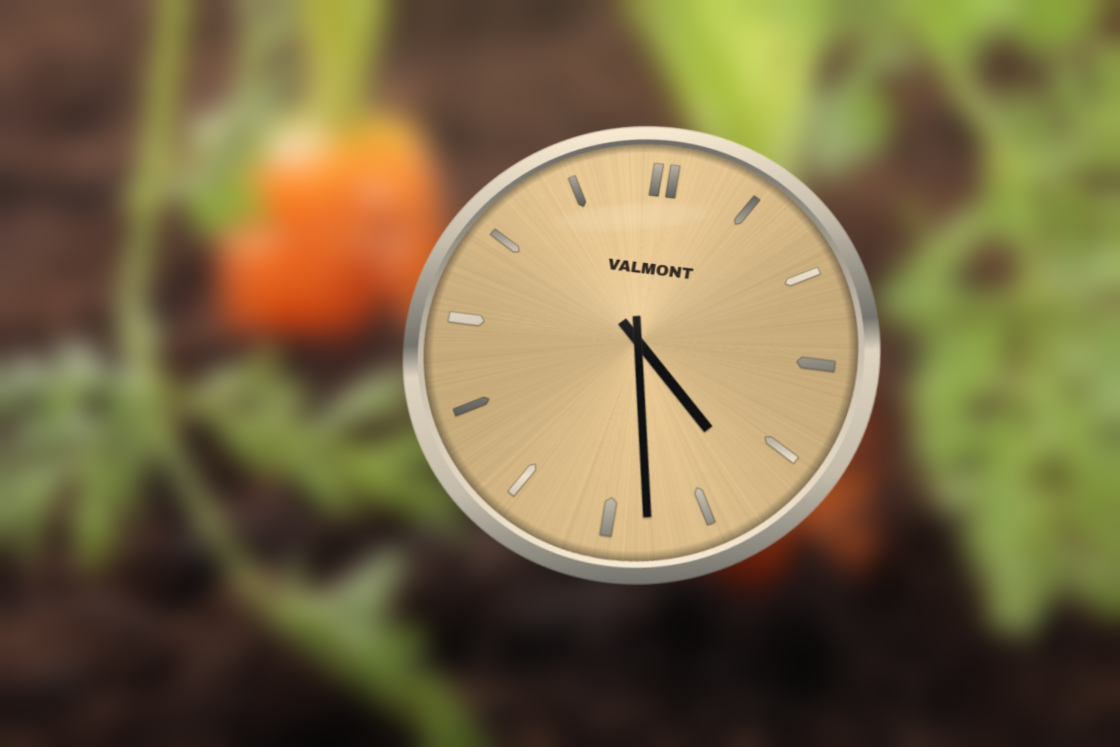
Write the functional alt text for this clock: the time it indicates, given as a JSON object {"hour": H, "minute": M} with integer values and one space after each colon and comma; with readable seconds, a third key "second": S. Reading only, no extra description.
{"hour": 4, "minute": 28}
